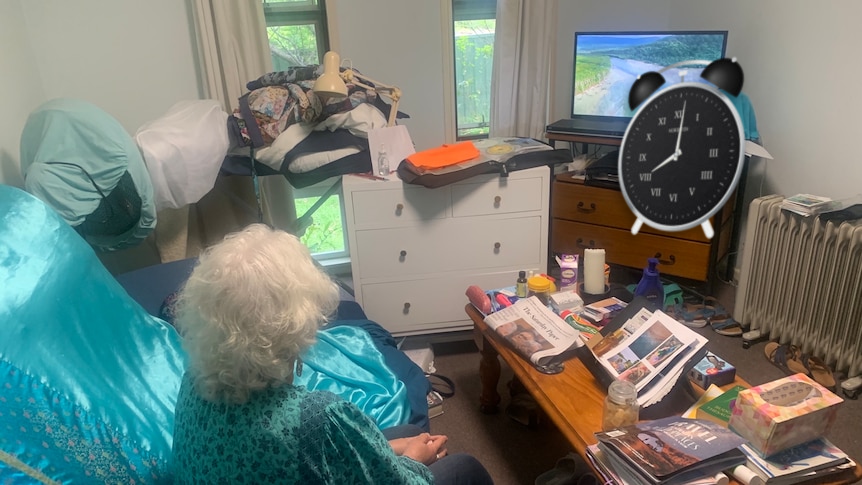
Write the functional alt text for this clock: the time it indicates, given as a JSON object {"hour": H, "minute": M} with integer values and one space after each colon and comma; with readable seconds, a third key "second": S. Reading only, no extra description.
{"hour": 8, "minute": 1}
